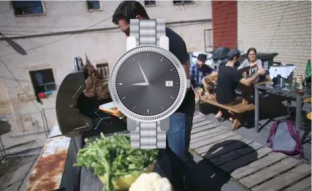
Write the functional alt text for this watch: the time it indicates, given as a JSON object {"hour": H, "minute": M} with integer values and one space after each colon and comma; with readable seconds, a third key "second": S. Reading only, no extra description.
{"hour": 8, "minute": 56}
